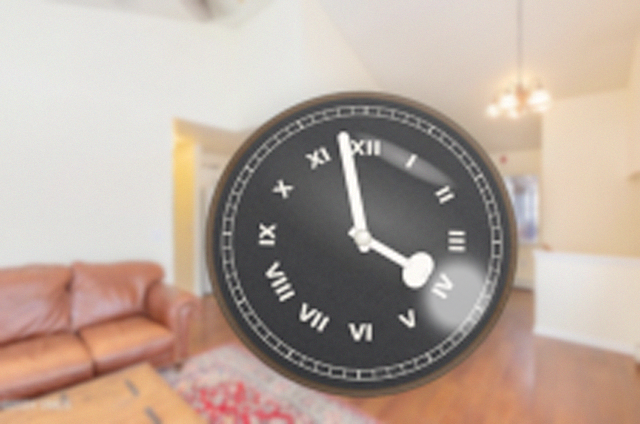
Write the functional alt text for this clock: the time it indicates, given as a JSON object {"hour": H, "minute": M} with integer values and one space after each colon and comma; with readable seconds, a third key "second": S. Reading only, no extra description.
{"hour": 3, "minute": 58}
